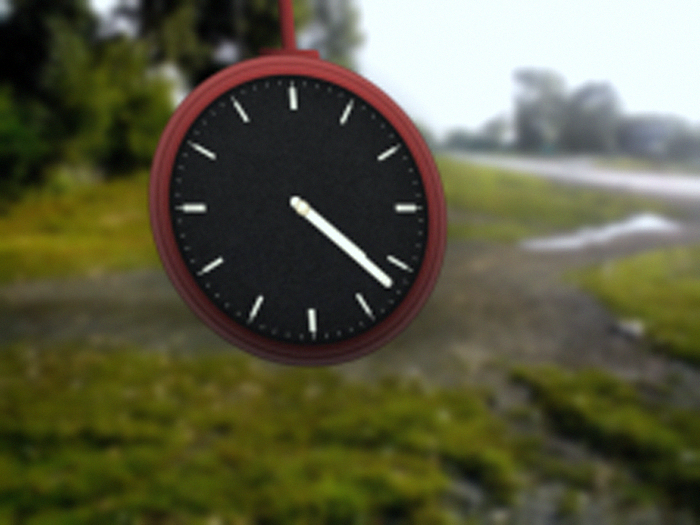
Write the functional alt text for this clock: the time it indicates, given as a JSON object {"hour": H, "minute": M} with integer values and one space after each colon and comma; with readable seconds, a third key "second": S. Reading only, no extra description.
{"hour": 4, "minute": 22}
